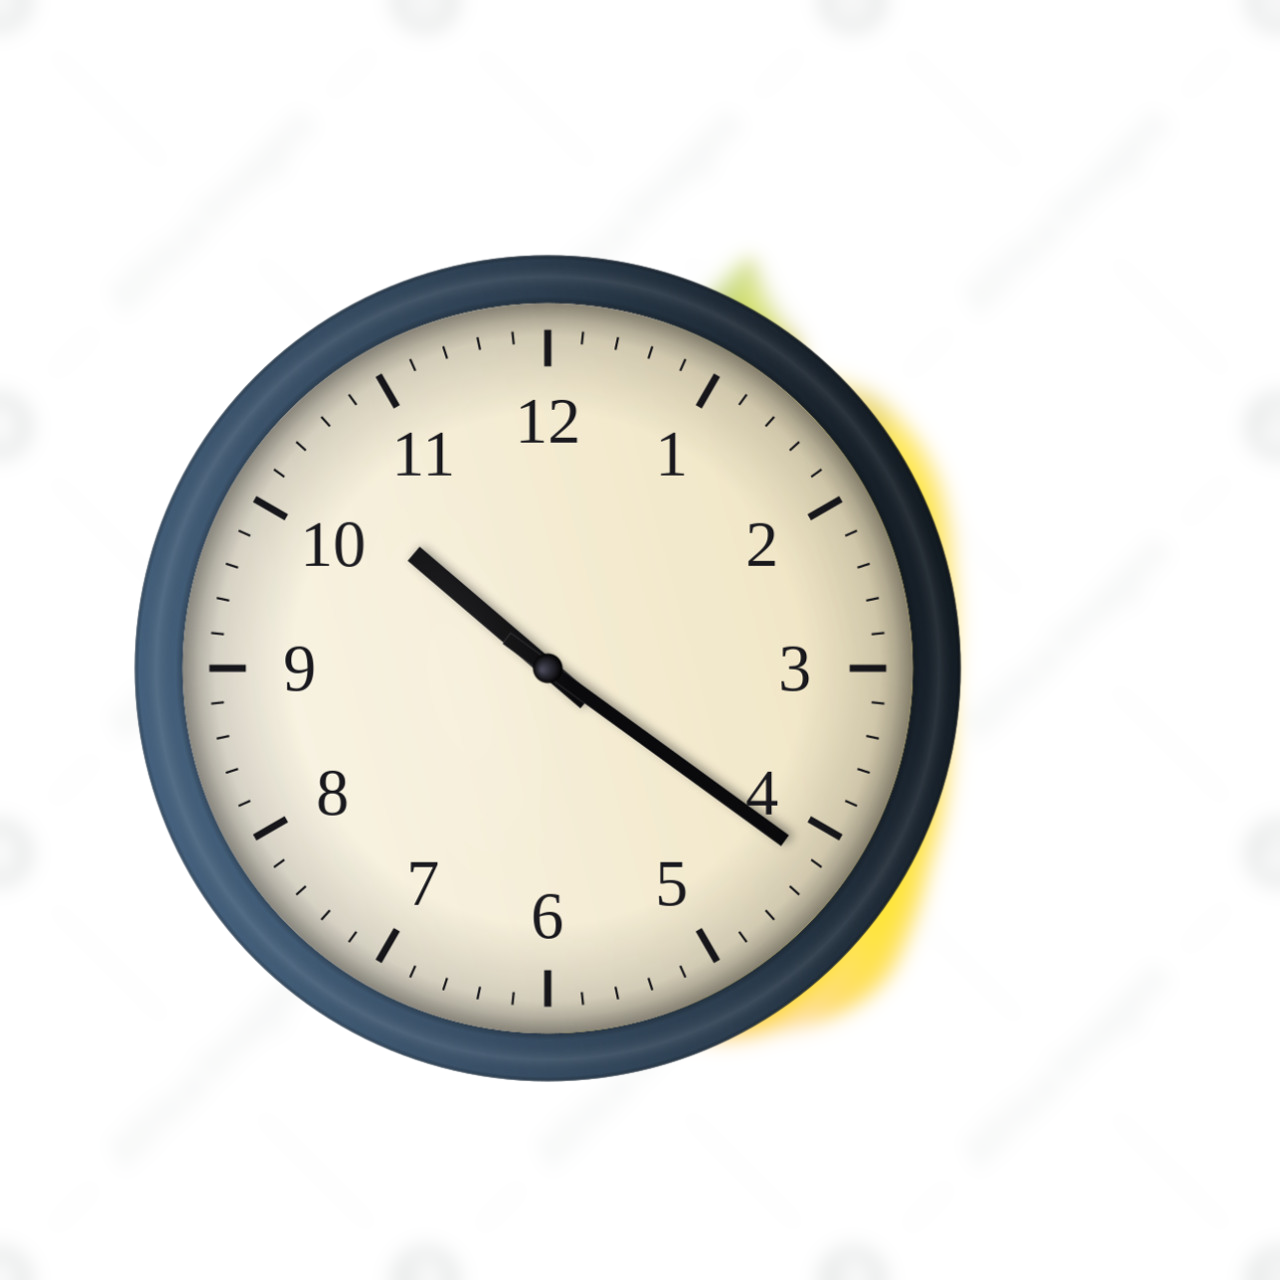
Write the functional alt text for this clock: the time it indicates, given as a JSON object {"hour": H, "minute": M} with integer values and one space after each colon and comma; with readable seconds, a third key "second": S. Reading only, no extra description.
{"hour": 10, "minute": 21}
